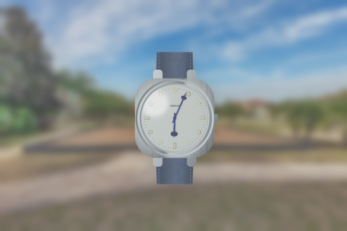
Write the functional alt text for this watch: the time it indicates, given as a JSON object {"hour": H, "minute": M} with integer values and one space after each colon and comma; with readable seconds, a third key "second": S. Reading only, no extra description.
{"hour": 6, "minute": 4}
